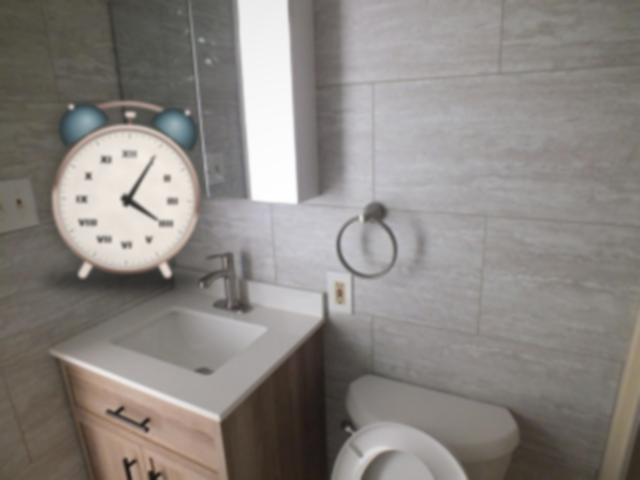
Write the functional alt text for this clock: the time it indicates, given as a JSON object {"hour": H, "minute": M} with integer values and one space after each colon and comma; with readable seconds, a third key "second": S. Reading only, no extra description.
{"hour": 4, "minute": 5}
